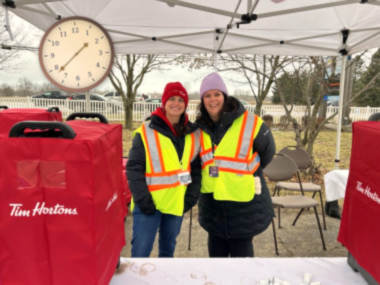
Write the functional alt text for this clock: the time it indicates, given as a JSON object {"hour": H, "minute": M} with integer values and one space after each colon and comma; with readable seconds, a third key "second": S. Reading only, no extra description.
{"hour": 1, "minute": 38}
